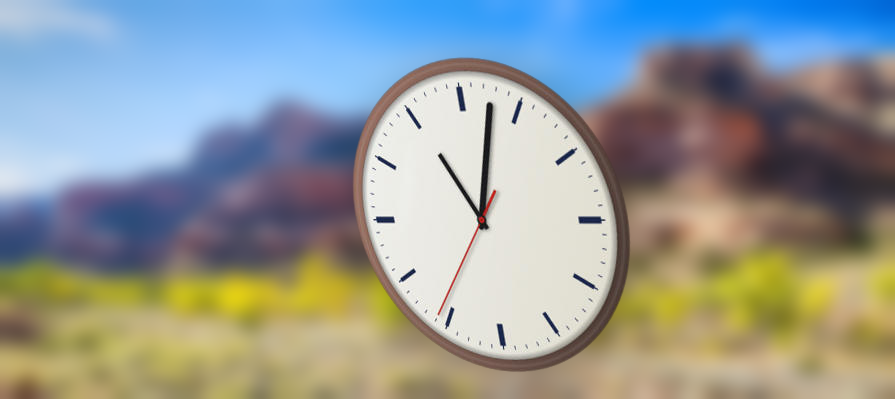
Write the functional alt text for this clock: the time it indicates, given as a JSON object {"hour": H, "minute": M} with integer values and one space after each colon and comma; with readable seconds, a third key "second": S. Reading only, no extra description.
{"hour": 11, "minute": 2, "second": 36}
